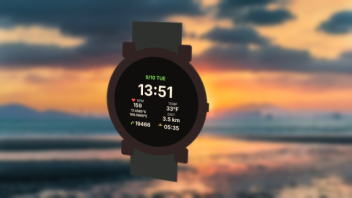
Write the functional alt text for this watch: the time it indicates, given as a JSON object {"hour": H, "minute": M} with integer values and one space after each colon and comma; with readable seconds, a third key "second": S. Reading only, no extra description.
{"hour": 13, "minute": 51}
